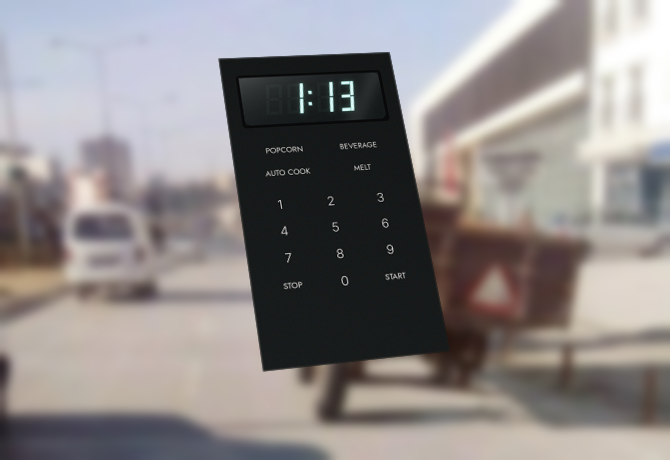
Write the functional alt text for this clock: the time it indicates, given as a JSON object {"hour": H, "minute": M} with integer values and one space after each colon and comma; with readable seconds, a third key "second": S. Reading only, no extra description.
{"hour": 1, "minute": 13}
